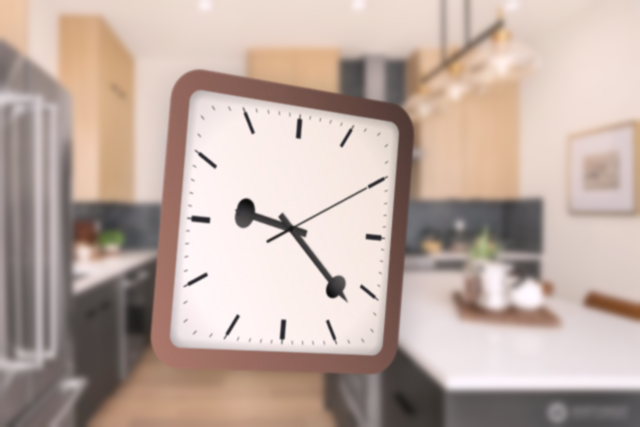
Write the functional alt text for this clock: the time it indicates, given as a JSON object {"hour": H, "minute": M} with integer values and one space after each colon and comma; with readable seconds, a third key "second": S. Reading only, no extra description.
{"hour": 9, "minute": 22, "second": 10}
